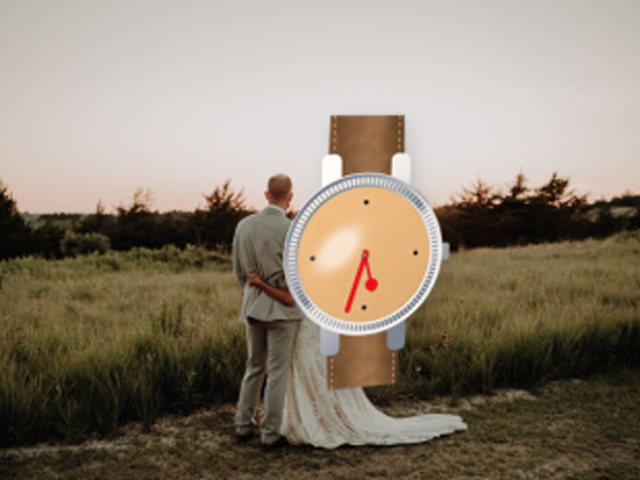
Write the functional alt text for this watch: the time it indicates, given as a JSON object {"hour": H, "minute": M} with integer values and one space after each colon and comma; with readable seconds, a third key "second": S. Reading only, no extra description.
{"hour": 5, "minute": 33}
